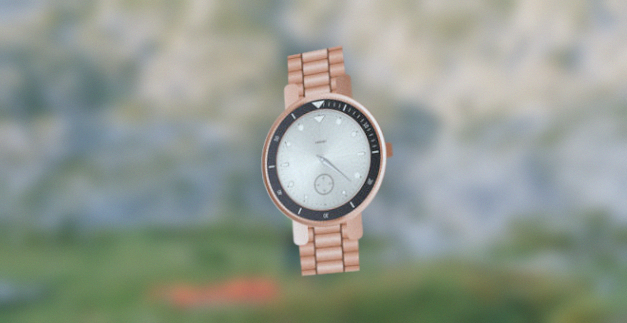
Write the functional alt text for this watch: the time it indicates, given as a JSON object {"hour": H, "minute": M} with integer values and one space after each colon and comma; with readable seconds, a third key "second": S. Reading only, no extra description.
{"hour": 4, "minute": 22}
